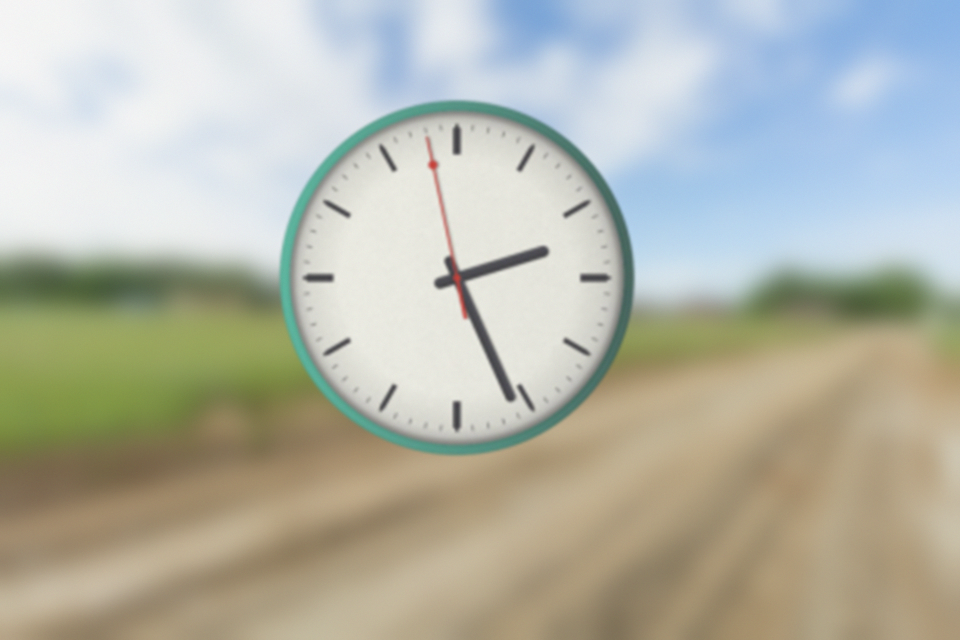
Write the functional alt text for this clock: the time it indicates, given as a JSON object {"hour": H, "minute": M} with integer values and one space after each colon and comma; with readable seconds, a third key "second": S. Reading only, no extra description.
{"hour": 2, "minute": 25, "second": 58}
